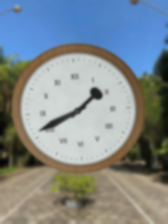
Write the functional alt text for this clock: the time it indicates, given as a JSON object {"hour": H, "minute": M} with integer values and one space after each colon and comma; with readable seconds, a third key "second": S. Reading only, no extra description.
{"hour": 1, "minute": 41}
